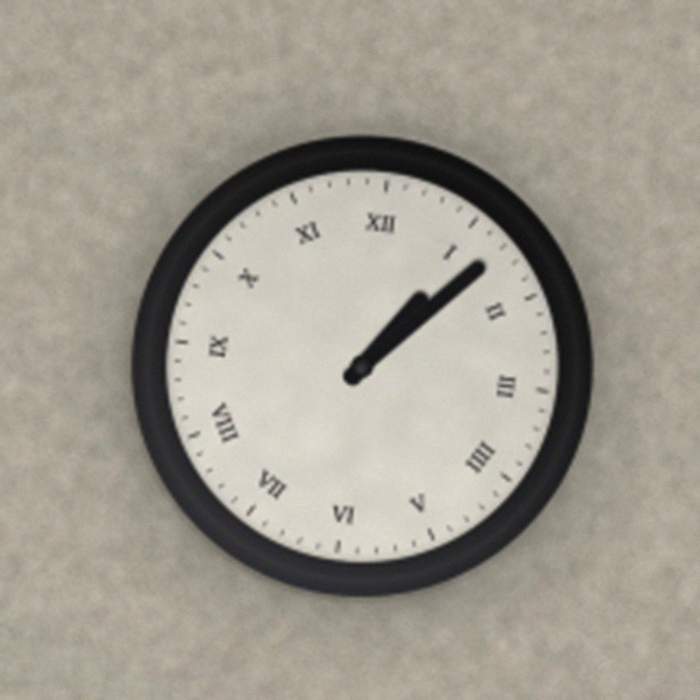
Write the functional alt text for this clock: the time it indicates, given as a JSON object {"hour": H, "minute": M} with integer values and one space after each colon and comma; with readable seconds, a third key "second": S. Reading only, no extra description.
{"hour": 1, "minute": 7}
